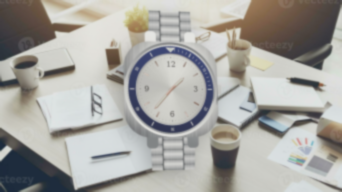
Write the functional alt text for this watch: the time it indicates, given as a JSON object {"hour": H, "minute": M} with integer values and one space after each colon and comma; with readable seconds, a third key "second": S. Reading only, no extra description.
{"hour": 1, "minute": 37}
